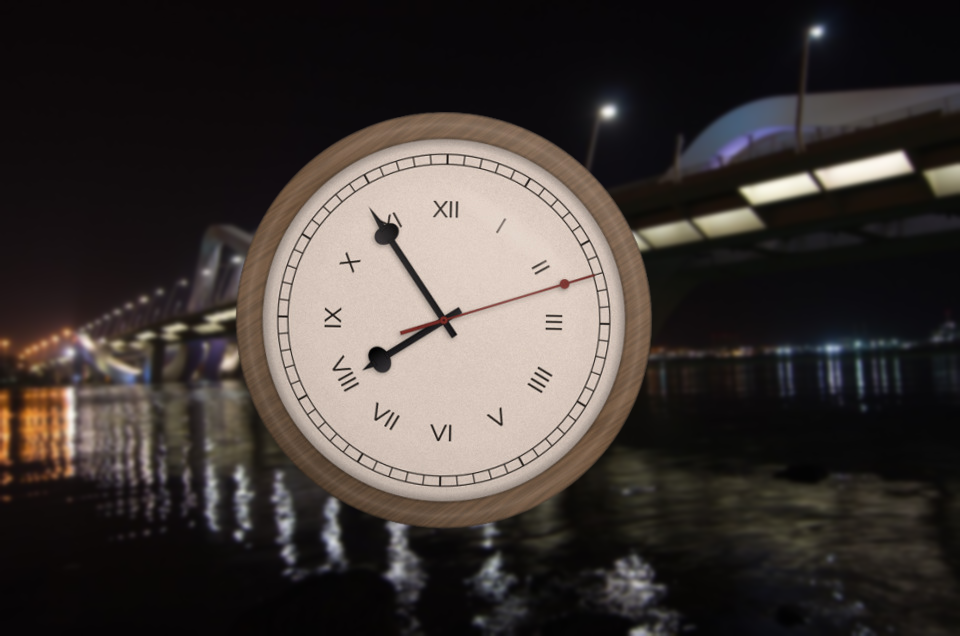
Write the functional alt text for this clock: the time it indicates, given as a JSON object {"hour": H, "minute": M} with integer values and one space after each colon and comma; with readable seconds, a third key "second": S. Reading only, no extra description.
{"hour": 7, "minute": 54, "second": 12}
